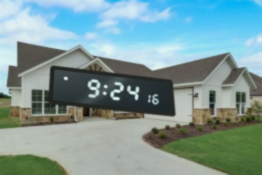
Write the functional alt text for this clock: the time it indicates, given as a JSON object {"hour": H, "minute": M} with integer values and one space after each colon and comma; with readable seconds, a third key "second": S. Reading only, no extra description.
{"hour": 9, "minute": 24, "second": 16}
